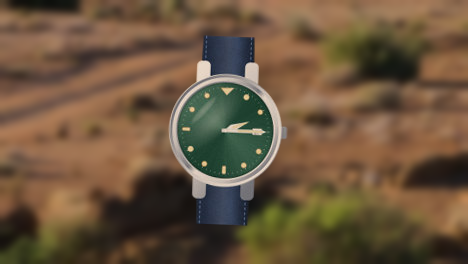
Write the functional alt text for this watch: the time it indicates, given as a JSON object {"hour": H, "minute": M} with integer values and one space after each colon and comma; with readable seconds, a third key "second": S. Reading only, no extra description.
{"hour": 2, "minute": 15}
